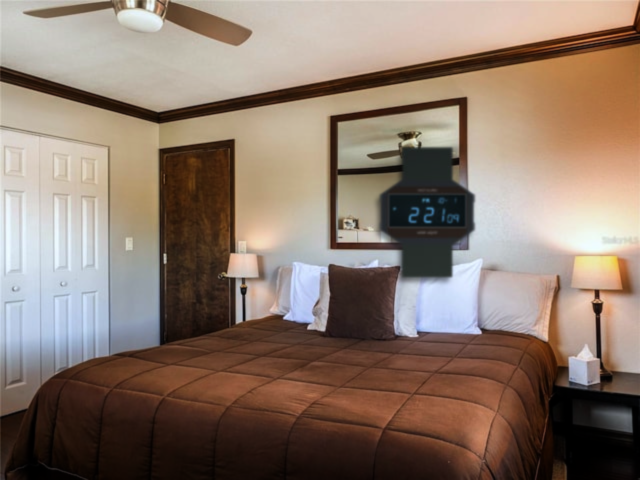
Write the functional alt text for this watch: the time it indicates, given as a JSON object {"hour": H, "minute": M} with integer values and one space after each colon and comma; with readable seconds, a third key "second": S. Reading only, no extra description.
{"hour": 2, "minute": 21}
